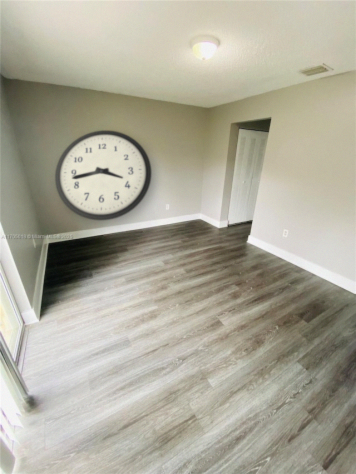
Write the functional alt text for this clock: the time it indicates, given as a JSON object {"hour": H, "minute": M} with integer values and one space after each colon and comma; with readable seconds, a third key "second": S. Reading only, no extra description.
{"hour": 3, "minute": 43}
